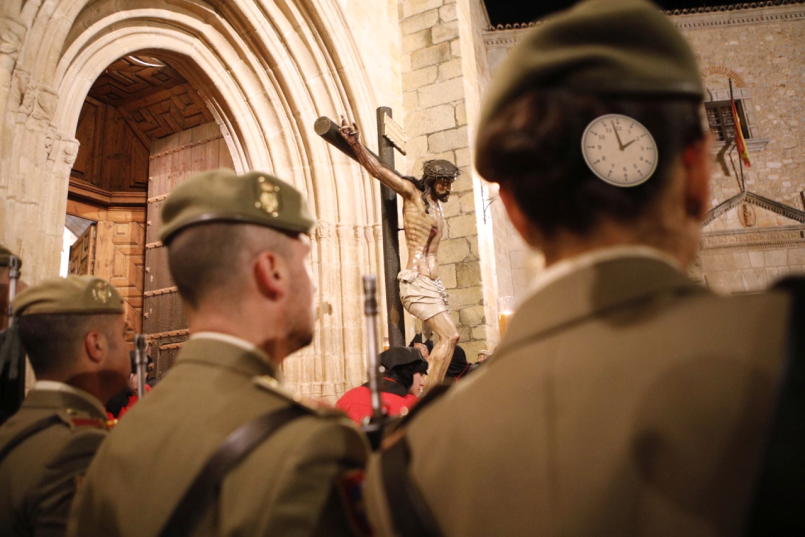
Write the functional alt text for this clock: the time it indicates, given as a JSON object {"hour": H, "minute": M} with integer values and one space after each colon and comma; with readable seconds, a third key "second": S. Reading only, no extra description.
{"hour": 1, "minute": 58}
